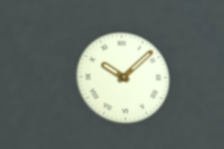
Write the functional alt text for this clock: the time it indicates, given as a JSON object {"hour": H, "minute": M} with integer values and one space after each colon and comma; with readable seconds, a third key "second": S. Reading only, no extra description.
{"hour": 10, "minute": 8}
